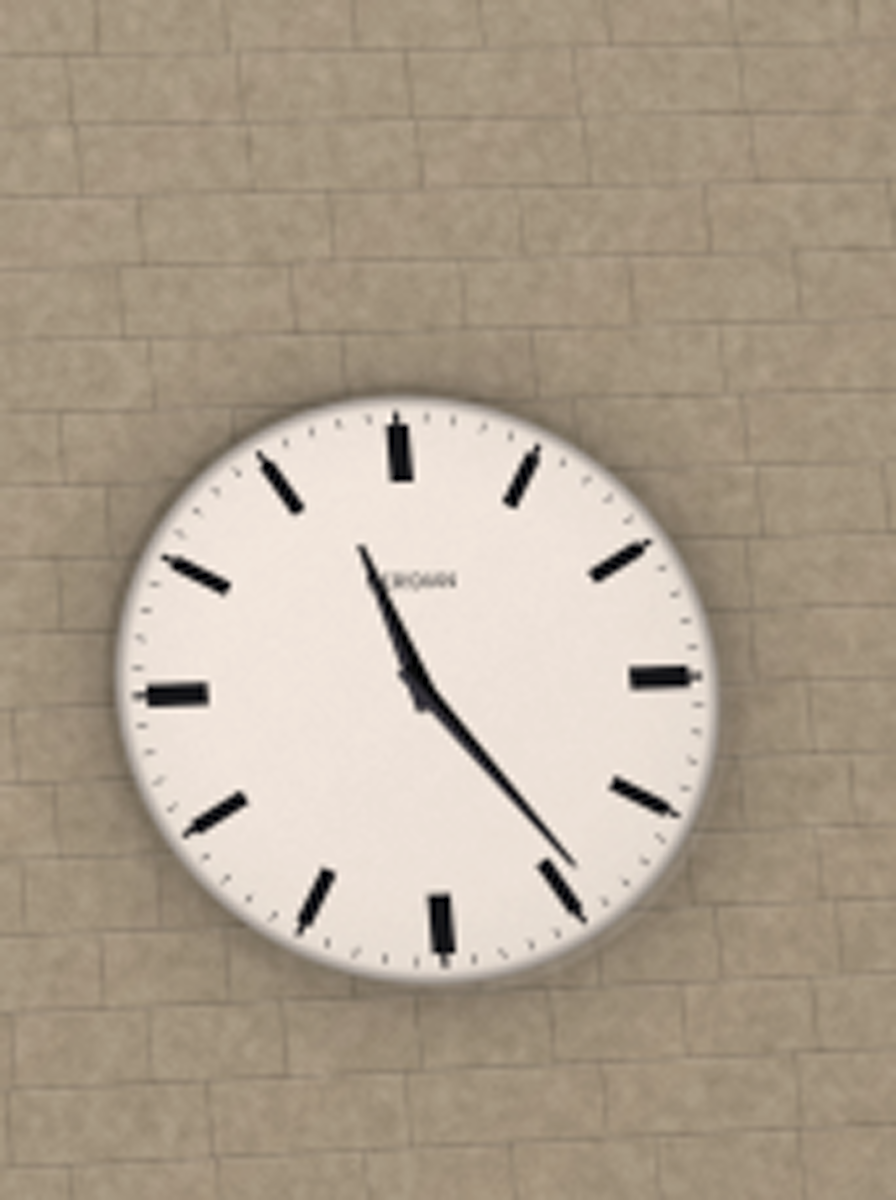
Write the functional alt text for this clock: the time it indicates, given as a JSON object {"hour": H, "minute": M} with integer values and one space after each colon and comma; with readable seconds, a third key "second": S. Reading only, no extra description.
{"hour": 11, "minute": 24}
